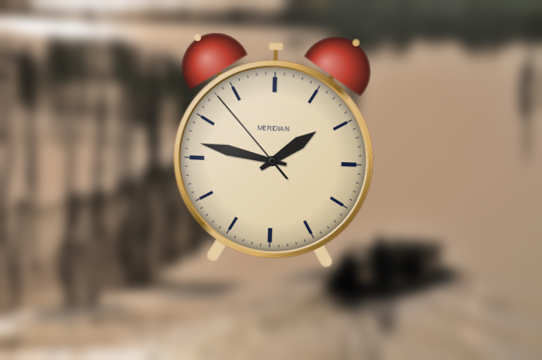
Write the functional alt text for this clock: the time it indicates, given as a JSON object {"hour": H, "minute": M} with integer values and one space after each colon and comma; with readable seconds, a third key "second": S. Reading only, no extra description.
{"hour": 1, "minute": 46, "second": 53}
